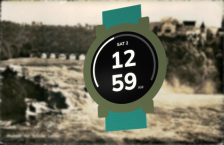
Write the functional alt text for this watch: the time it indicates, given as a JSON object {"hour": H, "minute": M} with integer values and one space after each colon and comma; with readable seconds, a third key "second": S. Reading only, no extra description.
{"hour": 12, "minute": 59}
